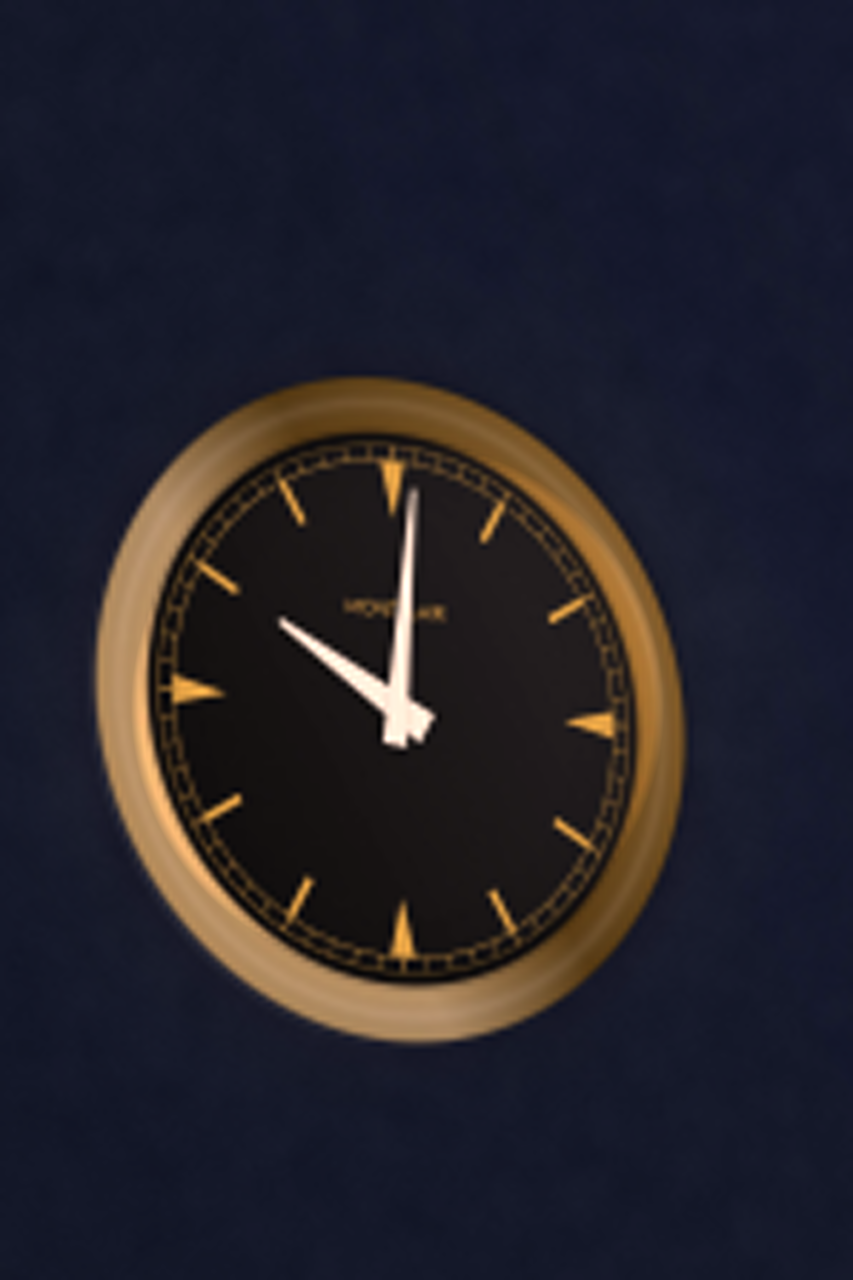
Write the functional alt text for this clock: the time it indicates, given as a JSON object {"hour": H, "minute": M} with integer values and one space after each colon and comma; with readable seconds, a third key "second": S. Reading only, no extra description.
{"hour": 10, "minute": 1}
